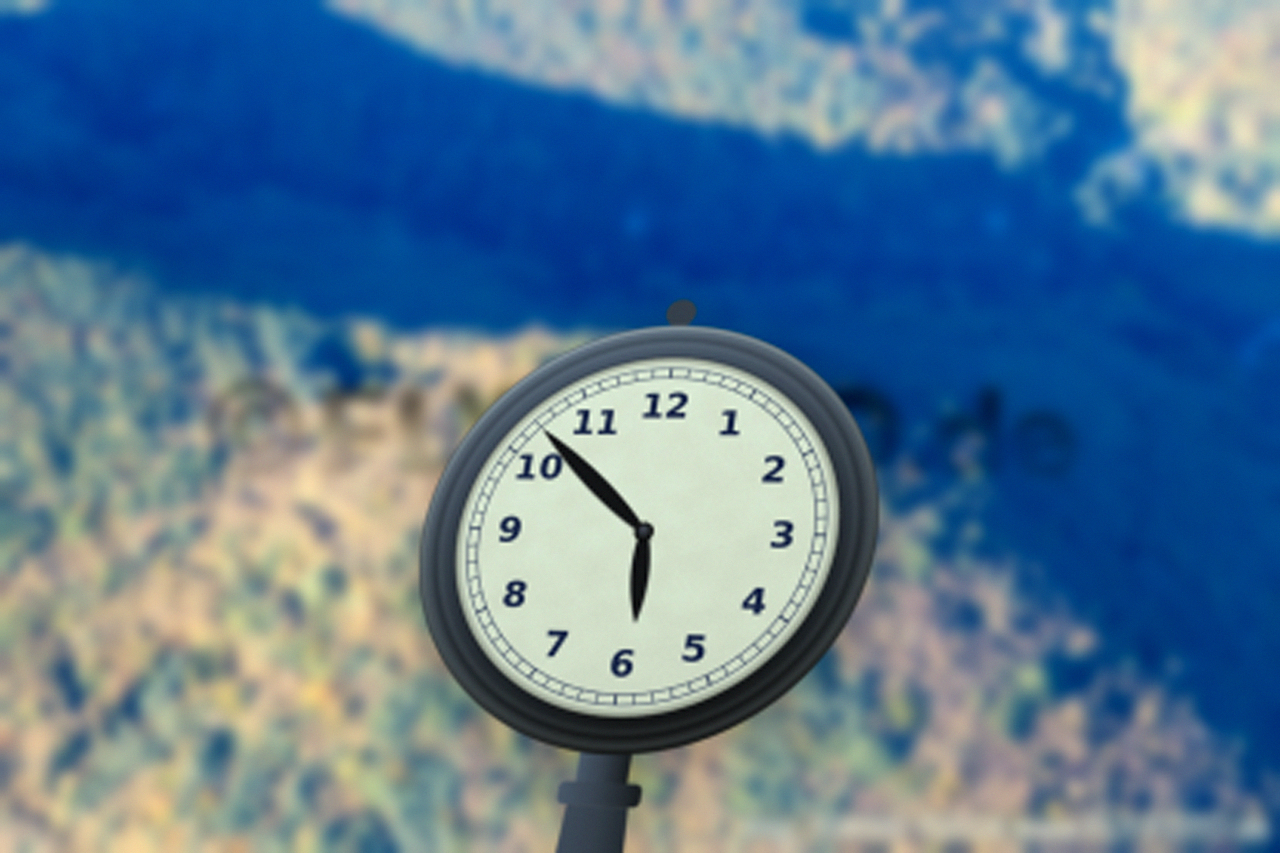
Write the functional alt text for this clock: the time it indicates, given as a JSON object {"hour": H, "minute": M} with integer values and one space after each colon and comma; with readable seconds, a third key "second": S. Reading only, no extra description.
{"hour": 5, "minute": 52}
